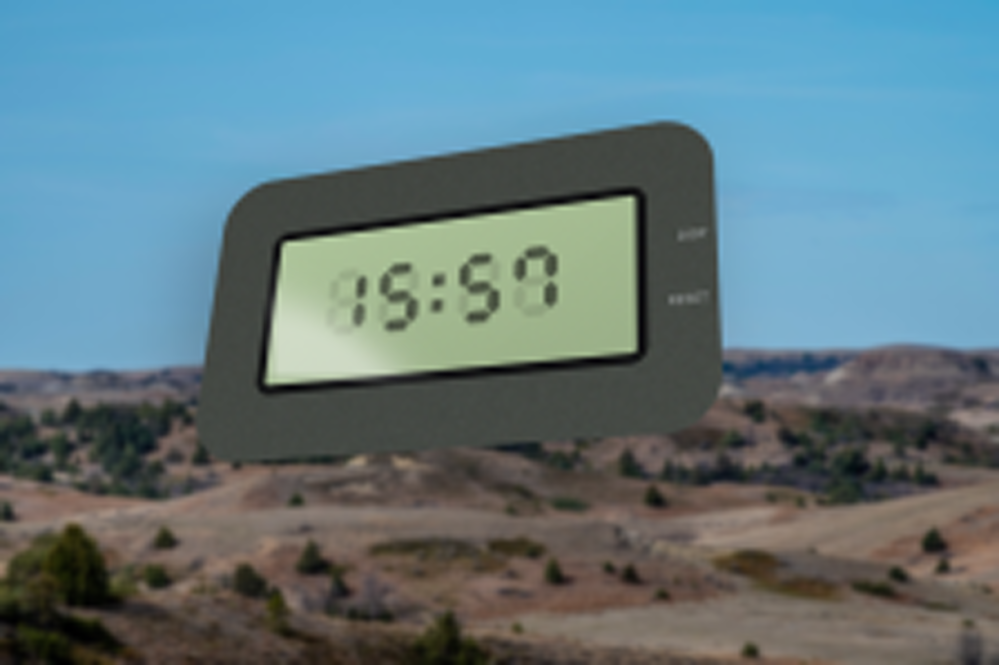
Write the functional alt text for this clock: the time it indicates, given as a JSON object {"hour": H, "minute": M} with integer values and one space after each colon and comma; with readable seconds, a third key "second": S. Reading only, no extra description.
{"hour": 15, "minute": 57}
